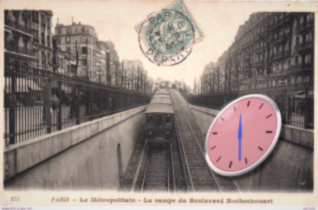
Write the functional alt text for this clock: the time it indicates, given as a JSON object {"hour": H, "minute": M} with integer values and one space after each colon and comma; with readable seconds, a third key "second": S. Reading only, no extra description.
{"hour": 11, "minute": 27}
